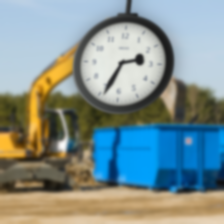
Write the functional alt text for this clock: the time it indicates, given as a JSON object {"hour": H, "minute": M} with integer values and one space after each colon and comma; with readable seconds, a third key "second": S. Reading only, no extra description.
{"hour": 2, "minute": 34}
